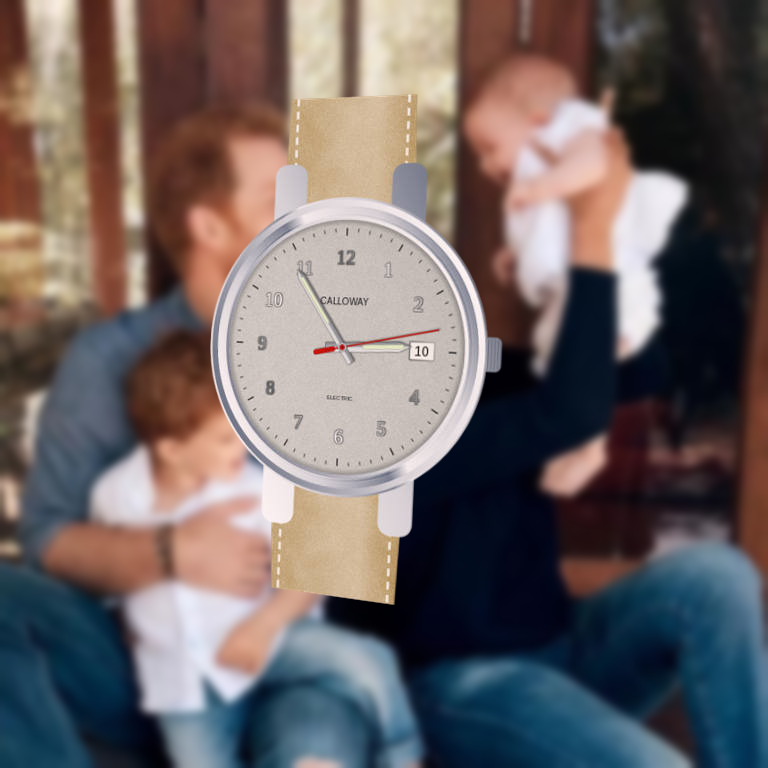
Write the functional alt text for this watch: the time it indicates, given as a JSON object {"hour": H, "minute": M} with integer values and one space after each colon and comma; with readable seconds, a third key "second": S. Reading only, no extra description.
{"hour": 2, "minute": 54, "second": 13}
